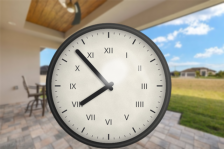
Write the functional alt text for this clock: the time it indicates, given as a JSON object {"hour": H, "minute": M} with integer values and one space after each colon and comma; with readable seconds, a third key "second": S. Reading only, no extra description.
{"hour": 7, "minute": 53}
